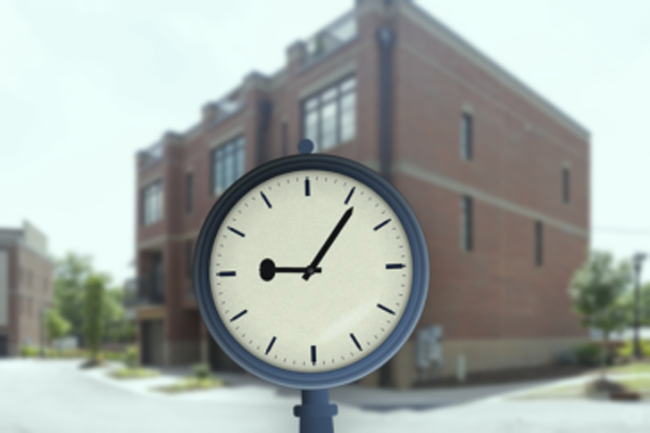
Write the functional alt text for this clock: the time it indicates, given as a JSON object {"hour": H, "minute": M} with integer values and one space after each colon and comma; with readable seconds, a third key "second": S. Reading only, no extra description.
{"hour": 9, "minute": 6}
